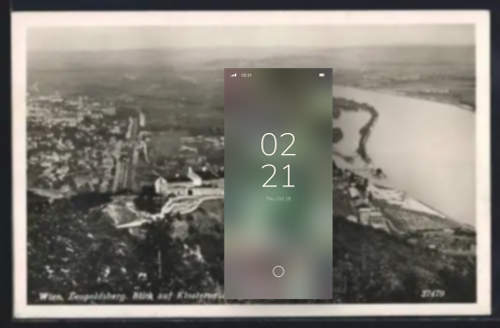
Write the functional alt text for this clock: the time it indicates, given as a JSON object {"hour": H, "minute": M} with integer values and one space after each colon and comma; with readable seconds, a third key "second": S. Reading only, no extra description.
{"hour": 2, "minute": 21}
